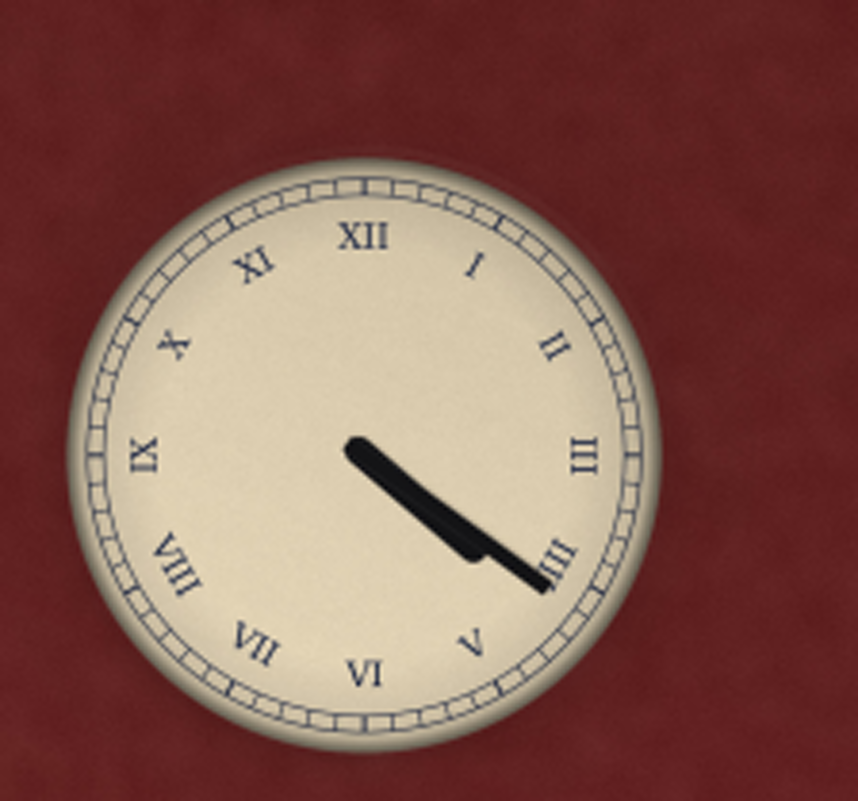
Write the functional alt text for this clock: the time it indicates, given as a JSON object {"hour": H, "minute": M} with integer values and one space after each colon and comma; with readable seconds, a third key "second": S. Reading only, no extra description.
{"hour": 4, "minute": 21}
